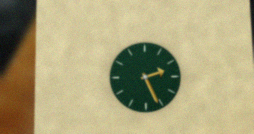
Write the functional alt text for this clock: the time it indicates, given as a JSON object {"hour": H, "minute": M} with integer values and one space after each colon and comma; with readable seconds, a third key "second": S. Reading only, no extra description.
{"hour": 2, "minute": 26}
